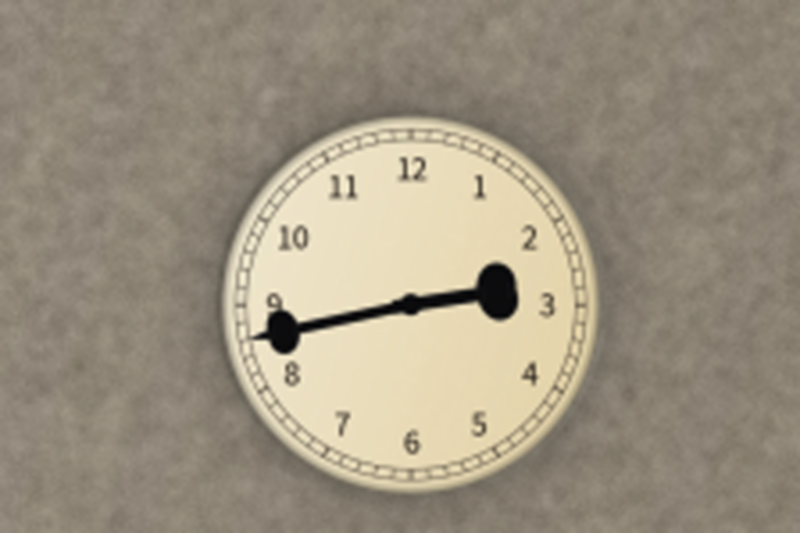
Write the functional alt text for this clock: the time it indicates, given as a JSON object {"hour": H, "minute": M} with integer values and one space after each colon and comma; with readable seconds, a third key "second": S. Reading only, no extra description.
{"hour": 2, "minute": 43}
